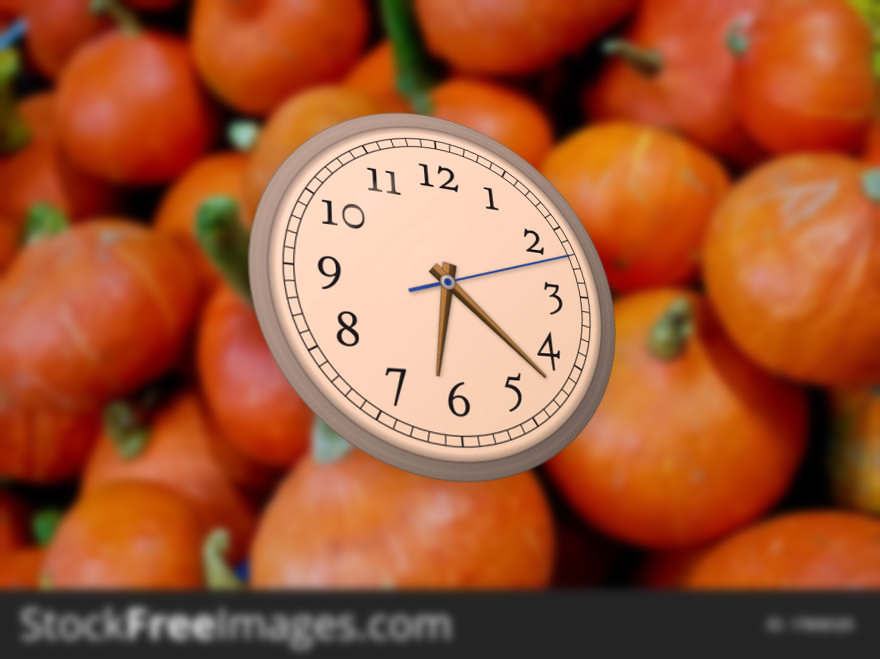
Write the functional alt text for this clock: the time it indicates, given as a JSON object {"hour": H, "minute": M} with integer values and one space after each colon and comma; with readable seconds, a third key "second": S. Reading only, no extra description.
{"hour": 6, "minute": 22, "second": 12}
